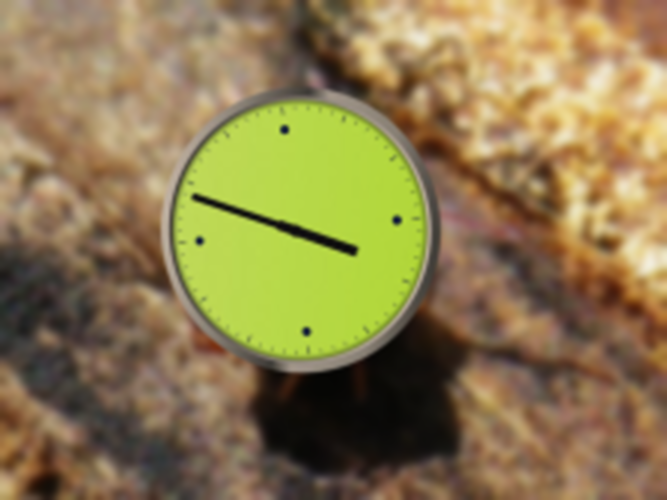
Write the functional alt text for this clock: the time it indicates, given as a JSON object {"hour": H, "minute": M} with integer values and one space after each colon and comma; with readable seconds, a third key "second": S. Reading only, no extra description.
{"hour": 3, "minute": 49}
